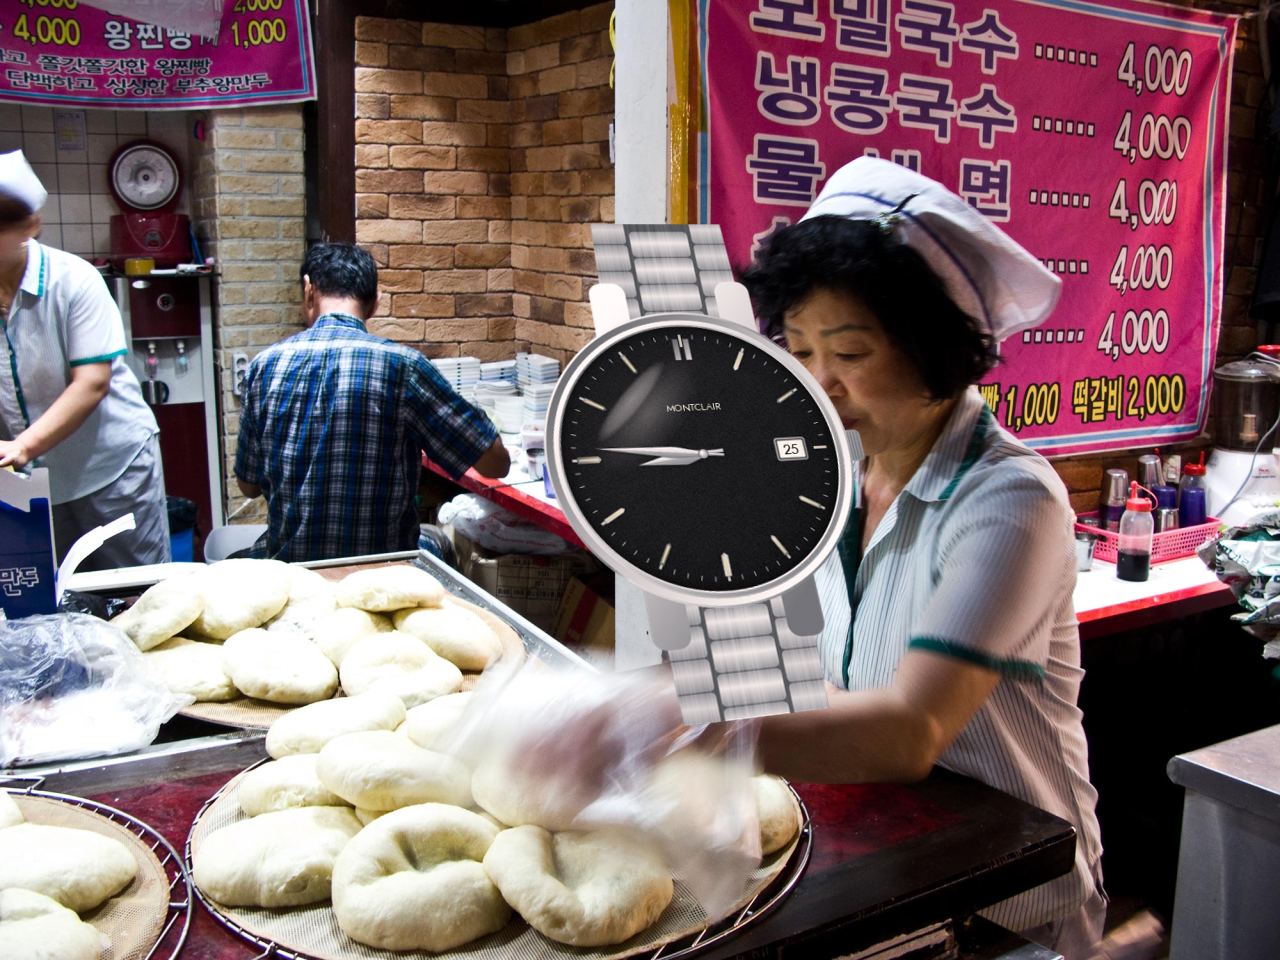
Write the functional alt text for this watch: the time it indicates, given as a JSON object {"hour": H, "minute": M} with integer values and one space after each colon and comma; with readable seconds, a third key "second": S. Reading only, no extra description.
{"hour": 8, "minute": 46}
